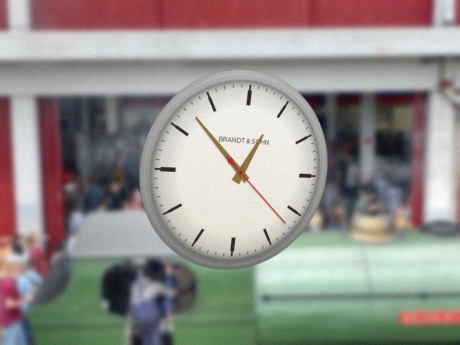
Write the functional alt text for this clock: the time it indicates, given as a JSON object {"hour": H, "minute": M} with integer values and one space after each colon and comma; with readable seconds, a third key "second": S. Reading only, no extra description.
{"hour": 12, "minute": 52, "second": 22}
